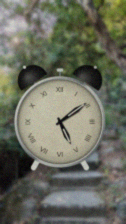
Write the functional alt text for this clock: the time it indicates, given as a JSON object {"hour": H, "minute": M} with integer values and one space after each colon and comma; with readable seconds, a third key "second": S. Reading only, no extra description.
{"hour": 5, "minute": 9}
